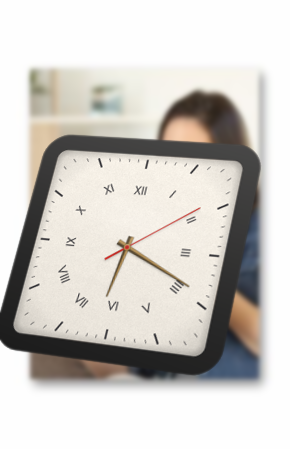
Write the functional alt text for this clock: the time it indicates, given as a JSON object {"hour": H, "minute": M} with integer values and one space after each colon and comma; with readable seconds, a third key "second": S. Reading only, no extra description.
{"hour": 6, "minute": 19, "second": 9}
